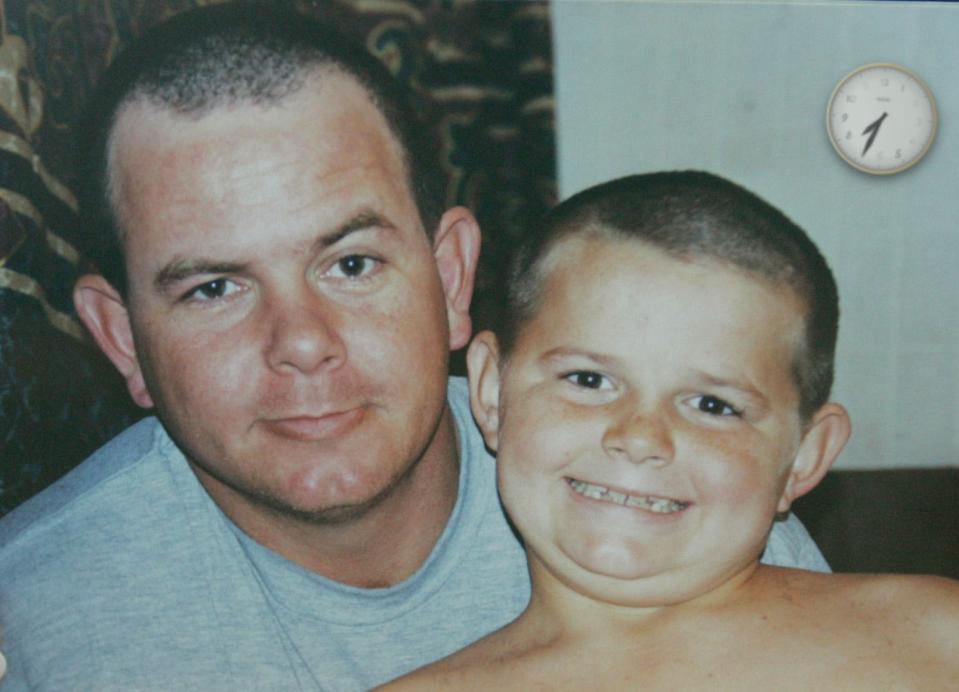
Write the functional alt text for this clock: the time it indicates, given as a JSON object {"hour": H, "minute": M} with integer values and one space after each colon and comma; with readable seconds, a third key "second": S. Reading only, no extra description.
{"hour": 7, "minute": 34}
